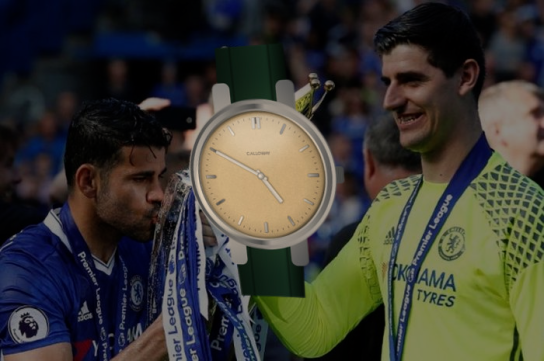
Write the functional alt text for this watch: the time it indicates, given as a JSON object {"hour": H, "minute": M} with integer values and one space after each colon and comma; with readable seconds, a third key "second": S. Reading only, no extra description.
{"hour": 4, "minute": 50}
